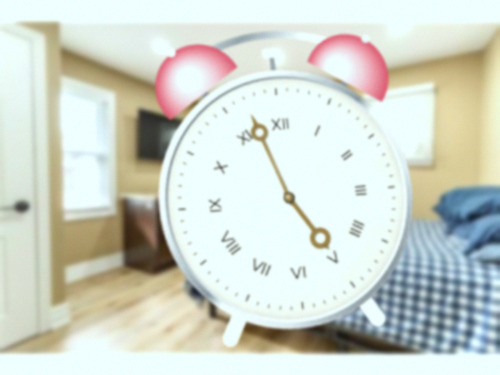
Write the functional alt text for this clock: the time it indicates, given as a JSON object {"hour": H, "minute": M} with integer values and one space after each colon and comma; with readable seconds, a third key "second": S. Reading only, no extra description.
{"hour": 4, "minute": 57}
